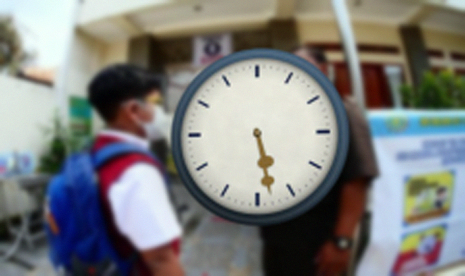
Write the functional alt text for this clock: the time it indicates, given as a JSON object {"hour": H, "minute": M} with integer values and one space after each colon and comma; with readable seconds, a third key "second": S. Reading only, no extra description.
{"hour": 5, "minute": 28}
